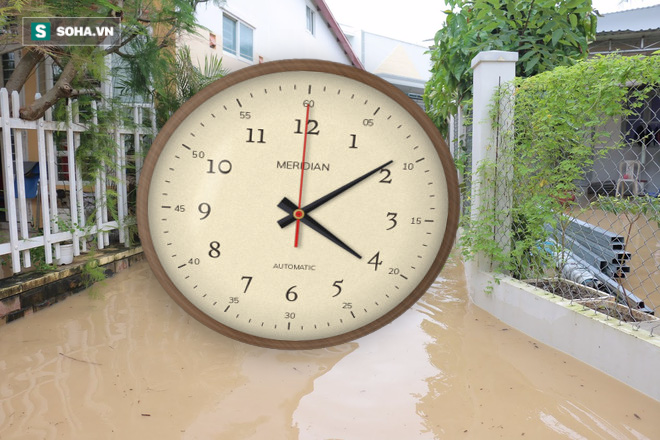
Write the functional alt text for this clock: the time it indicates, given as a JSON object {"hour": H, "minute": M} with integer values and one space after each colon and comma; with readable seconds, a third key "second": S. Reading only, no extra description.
{"hour": 4, "minute": 9, "second": 0}
